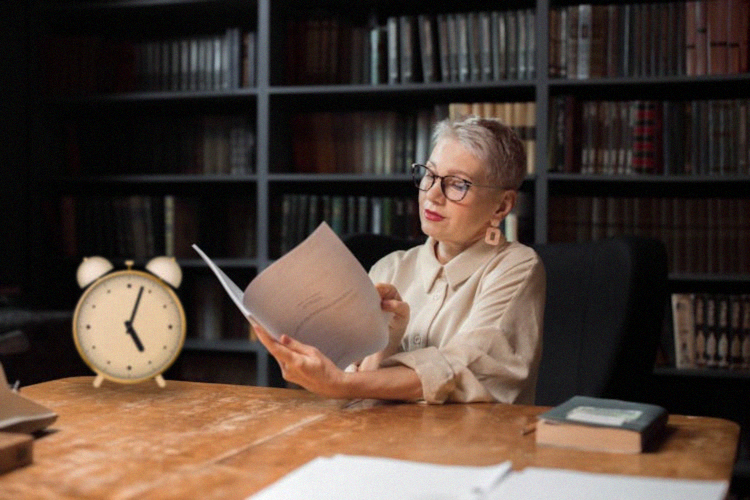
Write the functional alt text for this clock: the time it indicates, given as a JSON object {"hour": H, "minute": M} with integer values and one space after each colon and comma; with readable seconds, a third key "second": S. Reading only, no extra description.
{"hour": 5, "minute": 3}
